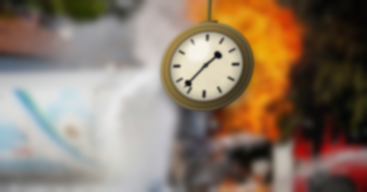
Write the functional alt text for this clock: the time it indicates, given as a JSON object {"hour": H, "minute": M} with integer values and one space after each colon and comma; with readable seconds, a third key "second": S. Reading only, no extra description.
{"hour": 1, "minute": 37}
